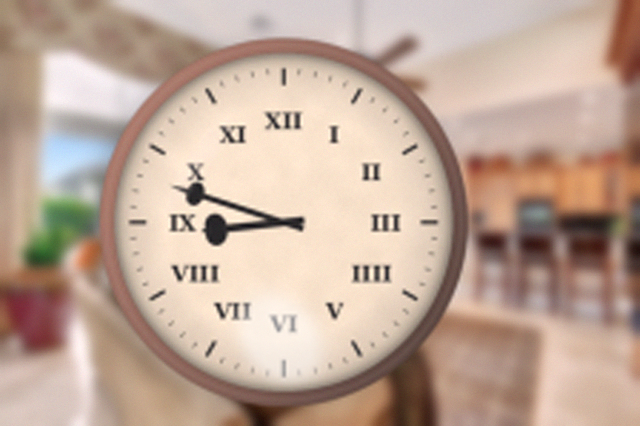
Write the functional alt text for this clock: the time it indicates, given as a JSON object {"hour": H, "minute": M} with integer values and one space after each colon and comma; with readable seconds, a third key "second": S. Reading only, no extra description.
{"hour": 8, "minute": 48}
